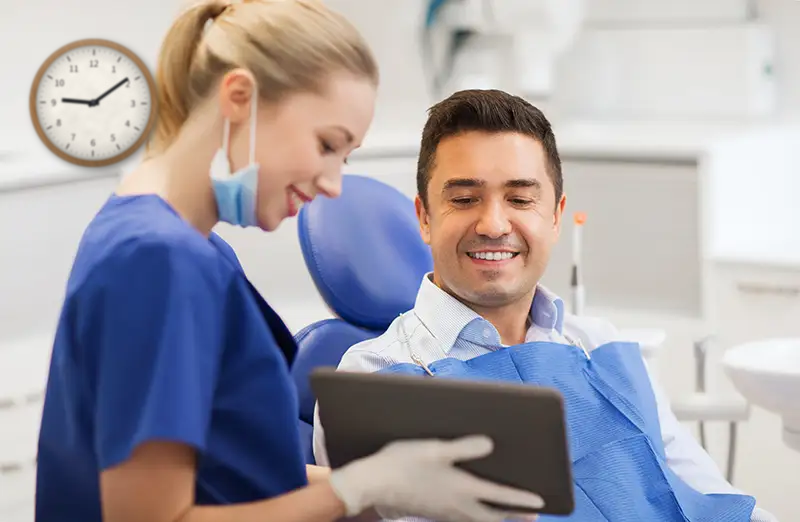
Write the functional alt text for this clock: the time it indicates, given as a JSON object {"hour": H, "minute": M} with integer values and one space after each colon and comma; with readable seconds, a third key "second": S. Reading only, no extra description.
{"hour": 9, "minute": 9}
